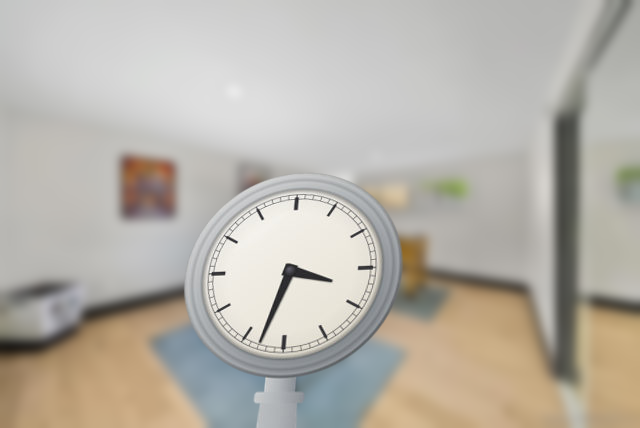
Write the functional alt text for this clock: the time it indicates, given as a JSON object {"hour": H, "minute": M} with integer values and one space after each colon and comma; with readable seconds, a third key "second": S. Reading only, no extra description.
{"hour": 3, "minute": 33}
